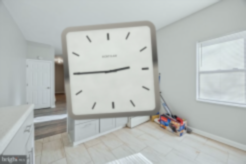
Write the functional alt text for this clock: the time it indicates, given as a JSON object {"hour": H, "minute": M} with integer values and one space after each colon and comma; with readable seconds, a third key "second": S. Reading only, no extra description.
{"hour": 2, "minute": 45}
